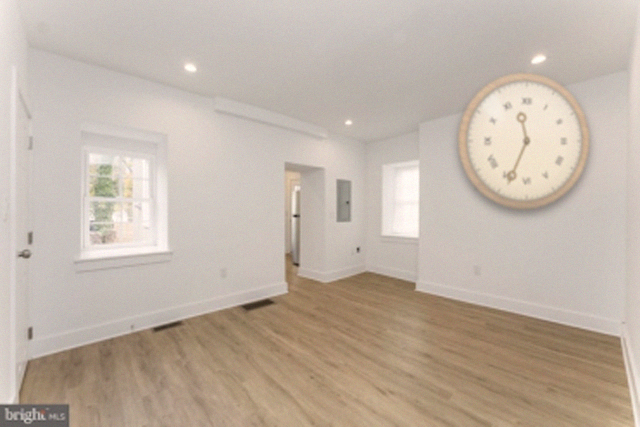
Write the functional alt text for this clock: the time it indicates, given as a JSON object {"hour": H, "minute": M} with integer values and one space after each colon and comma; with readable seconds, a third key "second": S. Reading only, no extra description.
{"hour": 11, "minute": 34}
